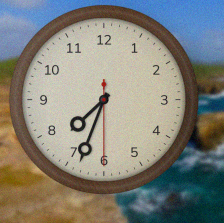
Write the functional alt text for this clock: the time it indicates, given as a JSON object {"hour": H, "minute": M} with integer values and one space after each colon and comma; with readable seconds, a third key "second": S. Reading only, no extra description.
{"hour": 7, "minute": 33, "second": 30}
